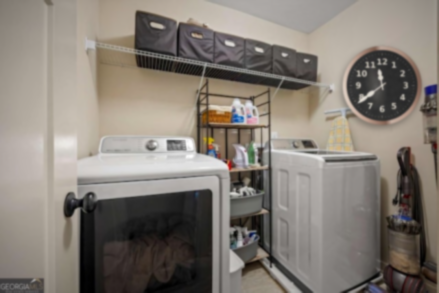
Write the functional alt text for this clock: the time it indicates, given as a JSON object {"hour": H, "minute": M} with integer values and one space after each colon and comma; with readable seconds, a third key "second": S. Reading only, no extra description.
{"hour": 11, "minute": 39}
